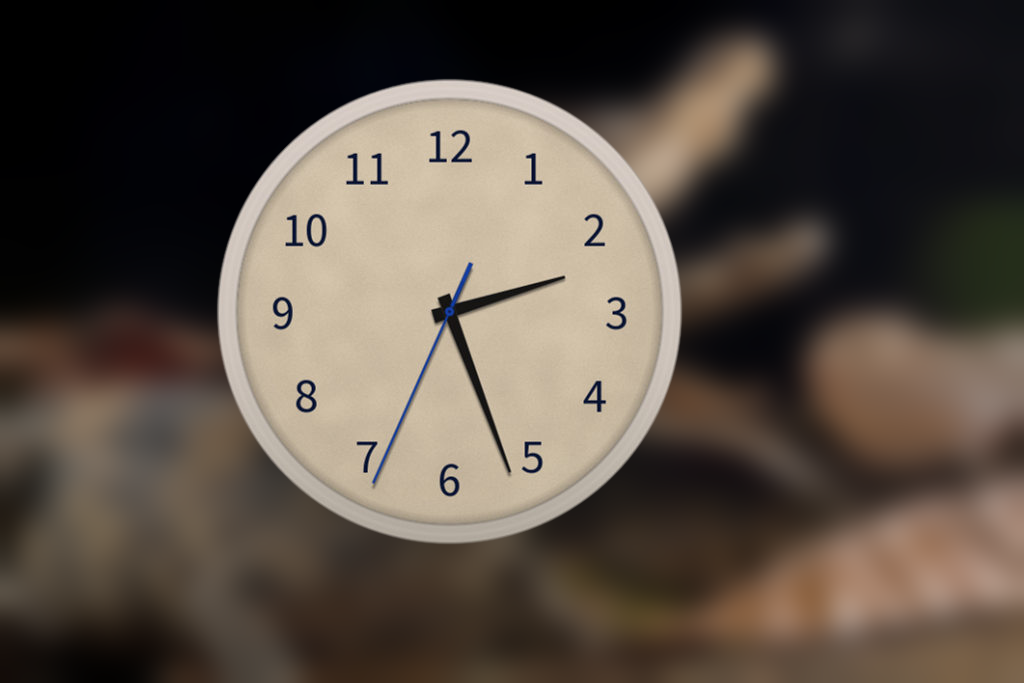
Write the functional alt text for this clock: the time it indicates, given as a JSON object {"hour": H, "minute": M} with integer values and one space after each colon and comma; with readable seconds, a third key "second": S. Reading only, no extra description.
{"hour": 2, "minute": 26, "second": 34}
